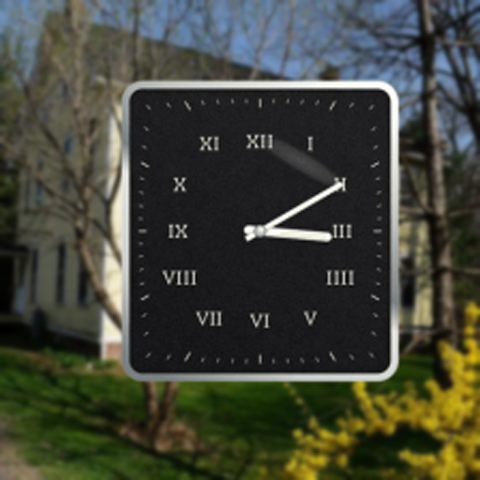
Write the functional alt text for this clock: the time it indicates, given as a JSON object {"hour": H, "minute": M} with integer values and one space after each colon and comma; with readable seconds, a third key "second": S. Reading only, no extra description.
{"hour": 3, "minute": 10}
